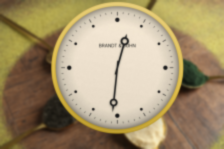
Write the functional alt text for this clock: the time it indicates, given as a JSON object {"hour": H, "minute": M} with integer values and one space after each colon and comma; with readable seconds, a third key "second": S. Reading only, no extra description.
{"hour": 12, "minute": 31}
